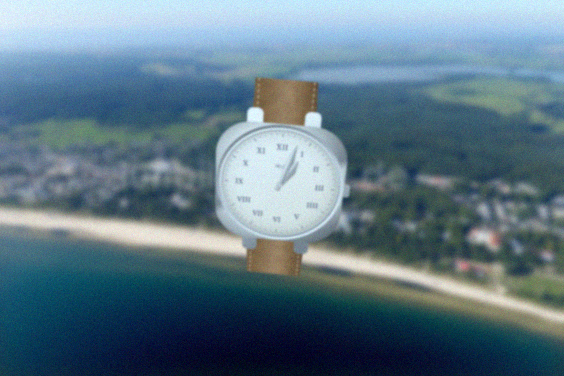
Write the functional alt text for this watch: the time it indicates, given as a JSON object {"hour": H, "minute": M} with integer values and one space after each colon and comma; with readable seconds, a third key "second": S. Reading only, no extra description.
{"hour": 1, "minute": 3}
